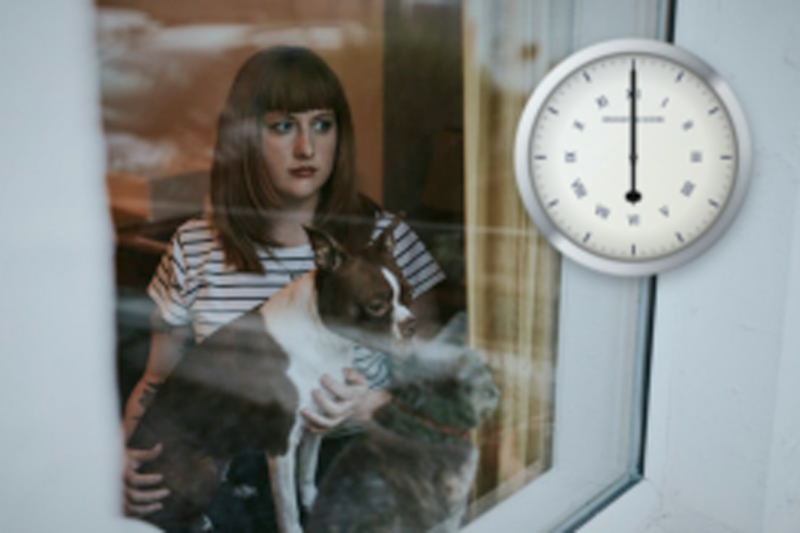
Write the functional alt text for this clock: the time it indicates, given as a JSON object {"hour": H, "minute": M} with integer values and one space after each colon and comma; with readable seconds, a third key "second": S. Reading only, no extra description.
{"hour": 6, "minute": 0}
